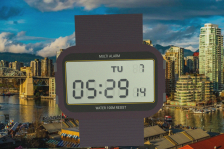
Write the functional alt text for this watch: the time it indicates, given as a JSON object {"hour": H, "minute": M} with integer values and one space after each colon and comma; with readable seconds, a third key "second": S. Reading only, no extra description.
{"hour": 5, "minute": 29, "second": 14}
